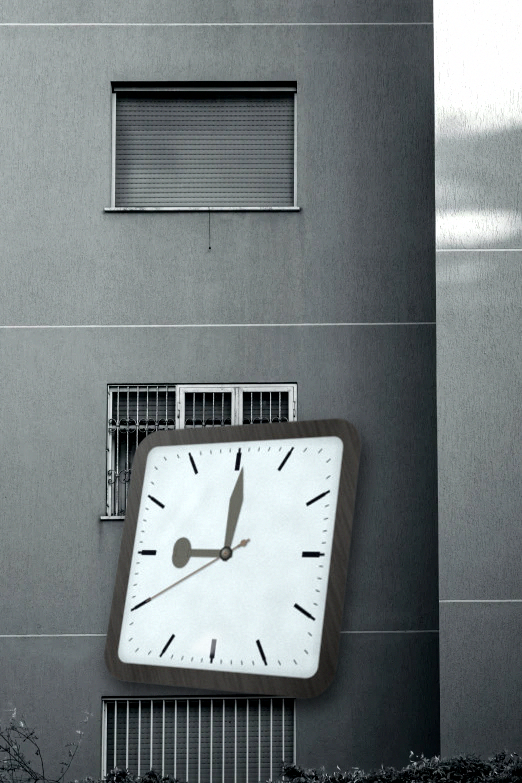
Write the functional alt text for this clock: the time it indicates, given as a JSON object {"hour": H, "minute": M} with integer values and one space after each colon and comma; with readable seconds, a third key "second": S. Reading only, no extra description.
{"hour": 9, "minute": 0, "second": 40}
